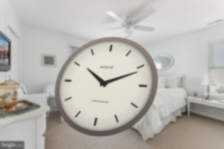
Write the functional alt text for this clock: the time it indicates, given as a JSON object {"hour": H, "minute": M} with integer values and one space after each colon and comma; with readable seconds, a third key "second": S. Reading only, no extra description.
{"hour": 10, "minute": 11}
